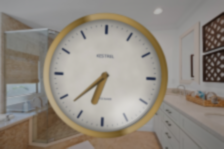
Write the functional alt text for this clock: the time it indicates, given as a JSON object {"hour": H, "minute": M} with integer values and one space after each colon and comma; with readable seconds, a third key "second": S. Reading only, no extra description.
{"hour": 6, "minute": 38}
